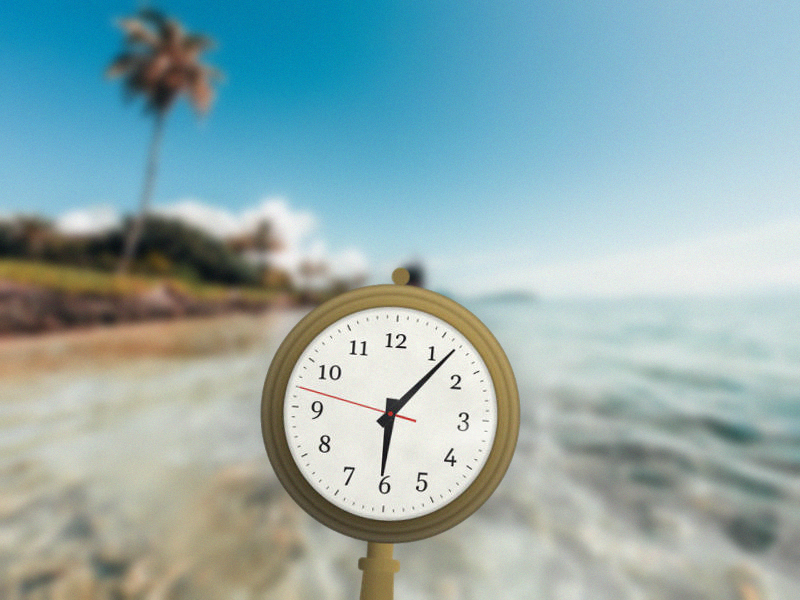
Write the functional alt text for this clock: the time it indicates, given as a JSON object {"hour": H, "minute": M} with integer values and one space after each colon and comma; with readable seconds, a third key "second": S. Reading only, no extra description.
{"hour": 6, "minute": 6, "second": 47}
